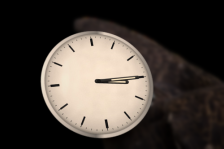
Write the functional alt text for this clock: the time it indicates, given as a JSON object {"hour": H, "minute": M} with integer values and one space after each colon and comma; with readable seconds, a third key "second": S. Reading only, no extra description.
{"hour": 3, "minute": 15}
